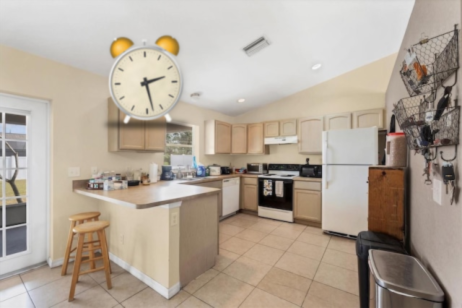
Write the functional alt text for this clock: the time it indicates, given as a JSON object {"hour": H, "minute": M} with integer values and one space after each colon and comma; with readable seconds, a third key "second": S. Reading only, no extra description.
{"hour": 2, "minute": 28}
